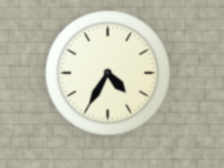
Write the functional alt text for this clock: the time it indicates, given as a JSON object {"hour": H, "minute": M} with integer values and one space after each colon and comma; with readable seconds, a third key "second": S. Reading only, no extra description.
{"hour": 4, "minute": 35}
